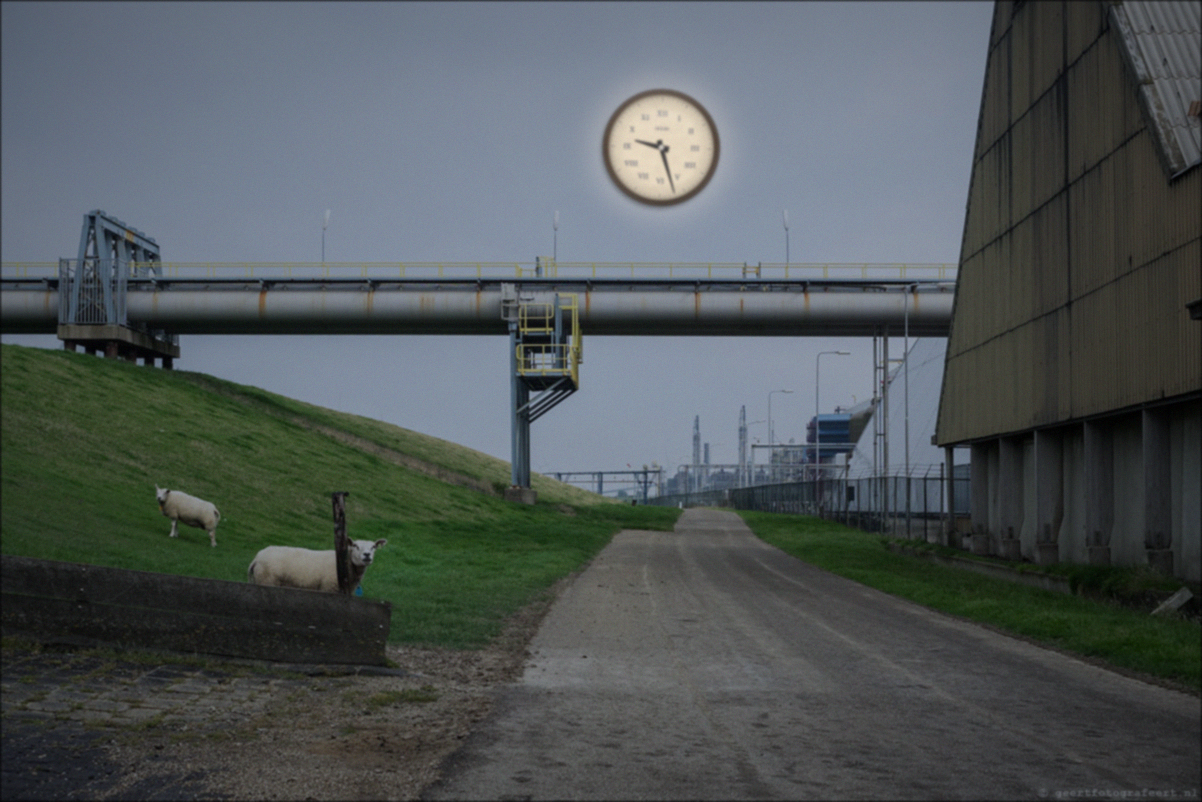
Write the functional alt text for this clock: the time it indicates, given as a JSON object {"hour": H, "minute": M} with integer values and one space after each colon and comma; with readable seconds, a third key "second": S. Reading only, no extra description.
{"hour": 9, "minute": 27}
